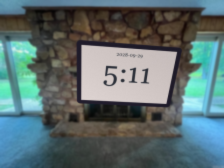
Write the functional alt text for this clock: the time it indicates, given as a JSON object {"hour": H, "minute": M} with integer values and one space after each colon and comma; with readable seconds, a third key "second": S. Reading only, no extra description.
{"hour": 5, "minute": 11}
